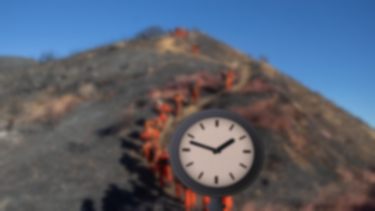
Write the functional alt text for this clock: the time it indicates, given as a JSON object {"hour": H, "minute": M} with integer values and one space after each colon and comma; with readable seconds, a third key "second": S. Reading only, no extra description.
{"hour": 1, "minute": 48}
